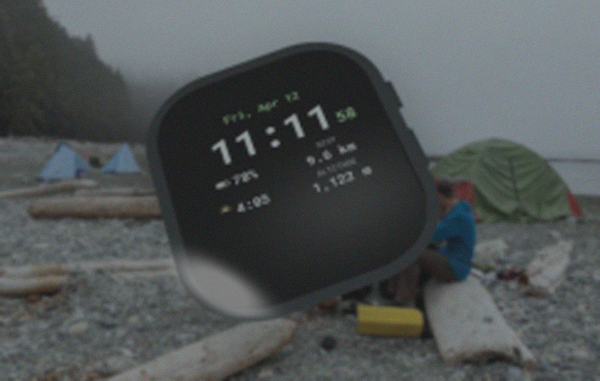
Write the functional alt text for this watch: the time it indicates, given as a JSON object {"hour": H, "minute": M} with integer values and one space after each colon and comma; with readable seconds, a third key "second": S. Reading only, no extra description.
{"hour": 11, "minute": 11}
